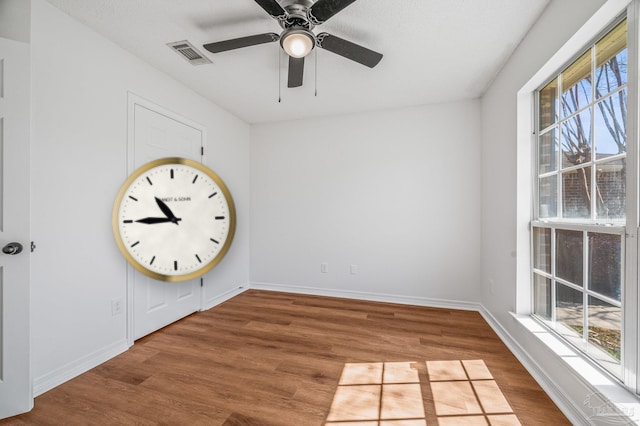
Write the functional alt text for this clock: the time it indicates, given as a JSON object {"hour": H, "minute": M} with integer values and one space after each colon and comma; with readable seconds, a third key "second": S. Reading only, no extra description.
{"hour": 10, "minute": 45}
